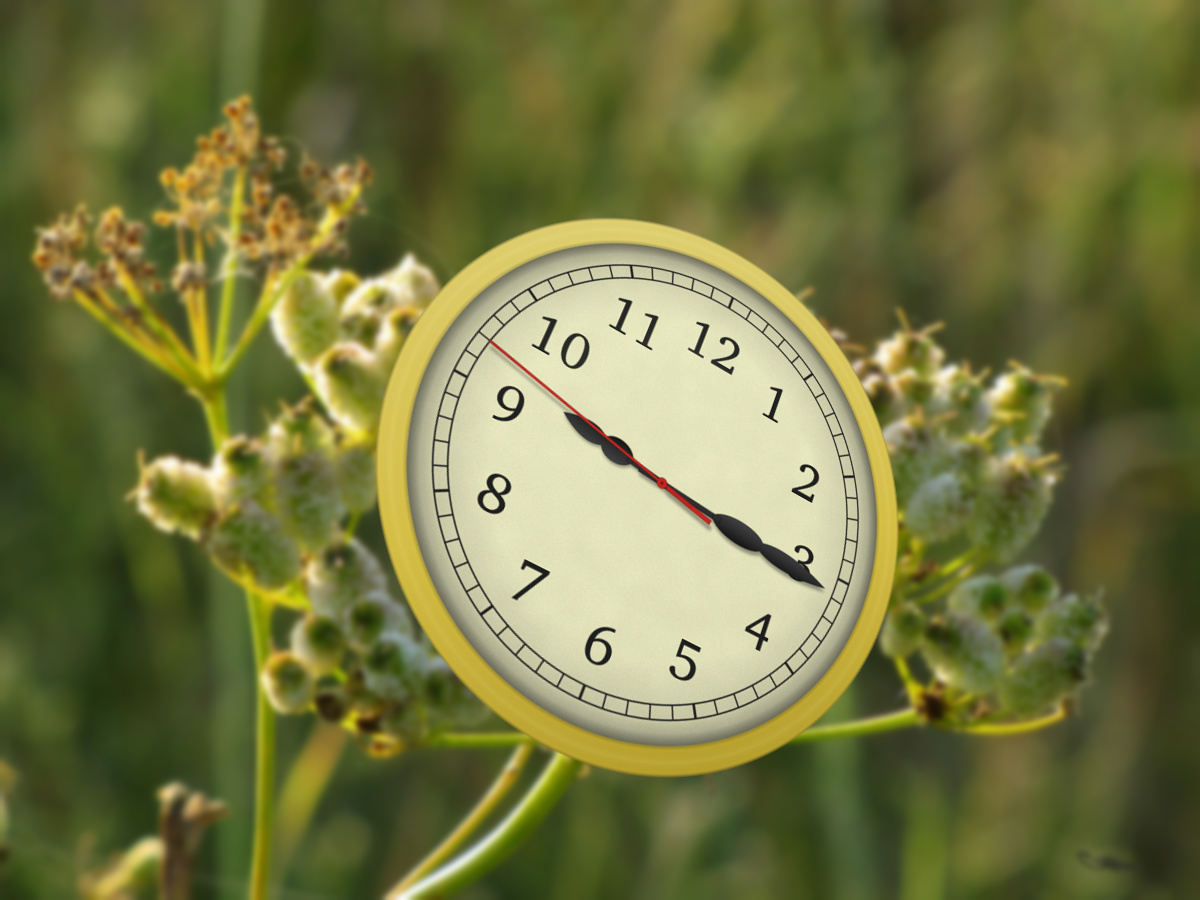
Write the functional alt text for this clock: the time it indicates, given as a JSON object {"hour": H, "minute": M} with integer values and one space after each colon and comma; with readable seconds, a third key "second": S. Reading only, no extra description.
{"hour": 9, "minute": 15, "second": 47}
